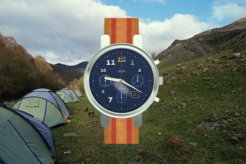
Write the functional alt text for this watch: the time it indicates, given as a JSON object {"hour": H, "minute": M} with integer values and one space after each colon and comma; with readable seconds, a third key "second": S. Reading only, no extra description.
{"hour": 9, "minute": 20}
